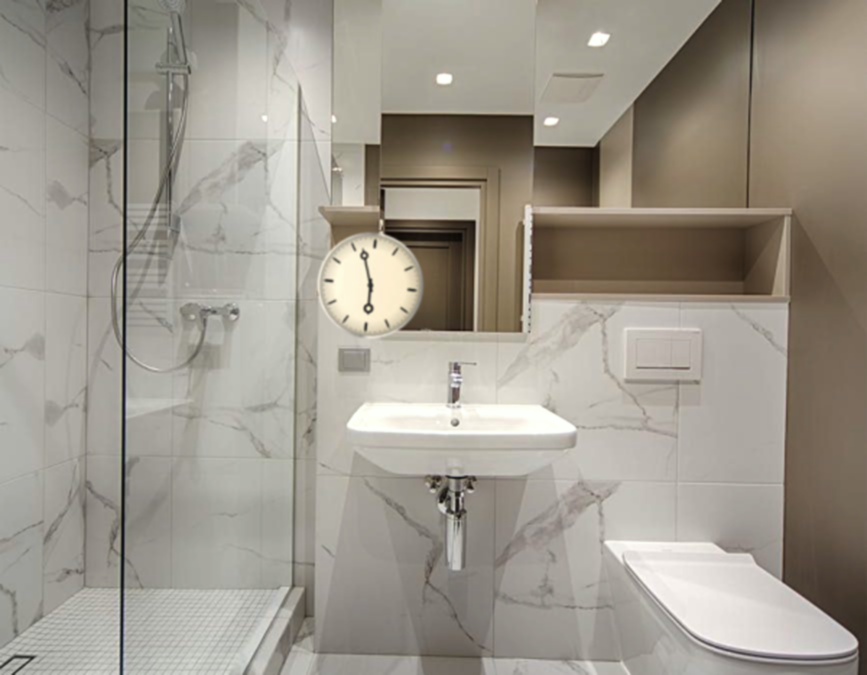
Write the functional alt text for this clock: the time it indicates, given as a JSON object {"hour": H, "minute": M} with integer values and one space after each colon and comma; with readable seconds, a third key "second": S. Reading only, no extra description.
{"hour": 5, "minute": 57}
